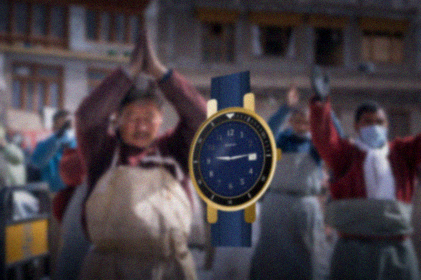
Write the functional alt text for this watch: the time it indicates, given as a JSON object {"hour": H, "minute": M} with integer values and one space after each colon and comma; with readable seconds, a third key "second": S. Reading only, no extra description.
{"hour": 9, "minute": 14}
